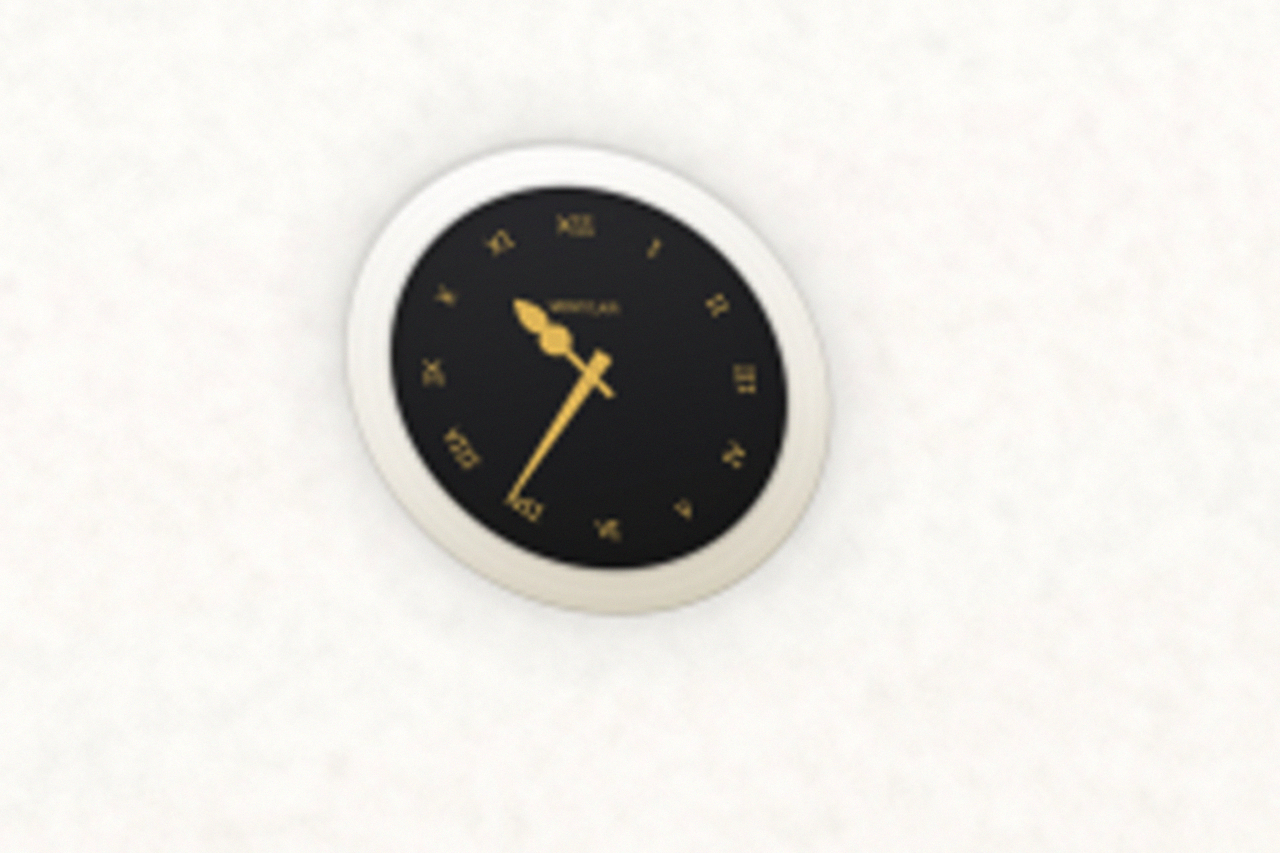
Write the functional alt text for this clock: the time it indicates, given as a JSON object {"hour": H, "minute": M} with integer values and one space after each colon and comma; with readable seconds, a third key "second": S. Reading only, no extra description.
{"hour": 10, "minute": 36}
